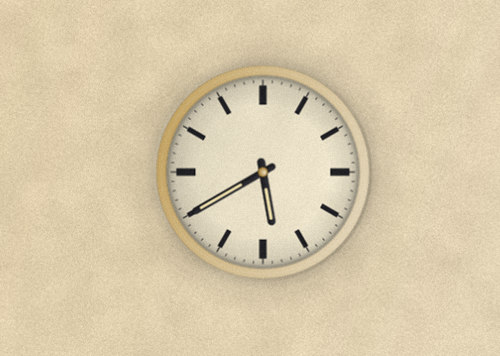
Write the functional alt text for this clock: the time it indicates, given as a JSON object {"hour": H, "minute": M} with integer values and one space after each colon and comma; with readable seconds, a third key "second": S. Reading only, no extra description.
{"hour": 5, "minute": 40}
